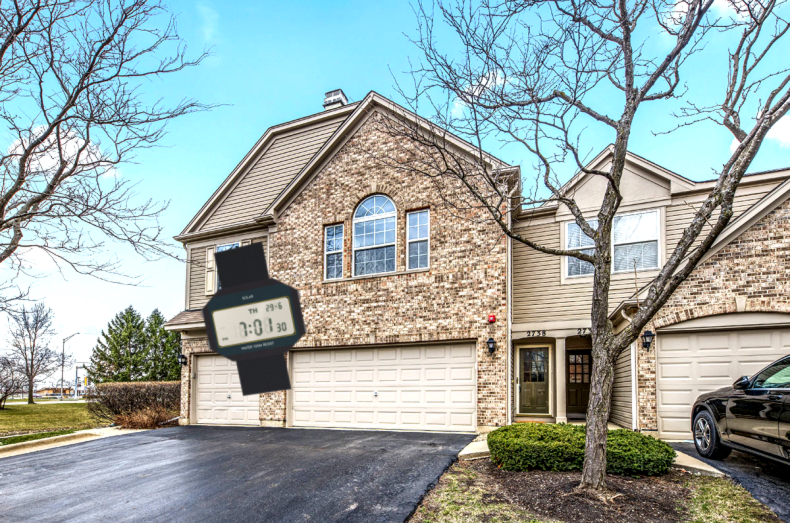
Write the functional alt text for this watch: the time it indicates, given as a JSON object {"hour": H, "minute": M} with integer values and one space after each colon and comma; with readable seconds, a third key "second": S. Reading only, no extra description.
{"hour": 7, "minute": 1}
